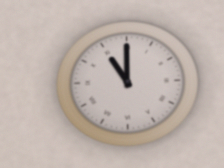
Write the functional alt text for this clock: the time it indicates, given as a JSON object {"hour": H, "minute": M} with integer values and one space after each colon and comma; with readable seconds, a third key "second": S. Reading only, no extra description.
{"hour": 11, "minute": 0}
